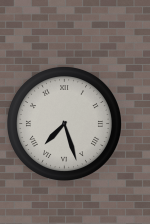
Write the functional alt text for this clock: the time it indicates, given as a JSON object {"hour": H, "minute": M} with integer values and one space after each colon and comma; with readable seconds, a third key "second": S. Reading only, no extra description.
{"hour": 7, "minute": 27}
